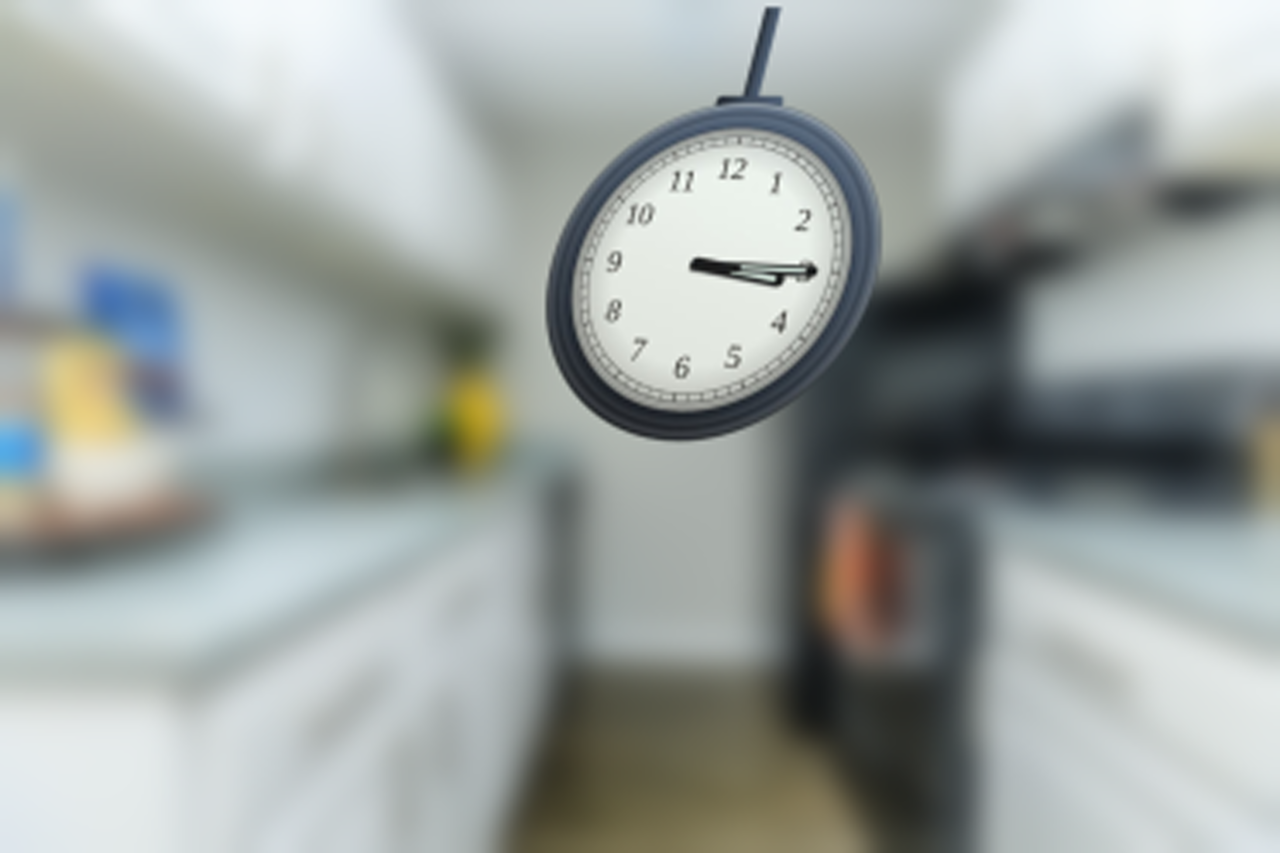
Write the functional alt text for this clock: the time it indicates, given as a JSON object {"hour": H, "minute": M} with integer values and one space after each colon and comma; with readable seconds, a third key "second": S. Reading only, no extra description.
{"hour": 3, "minute": 15}
